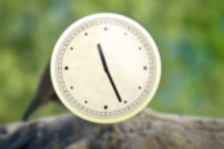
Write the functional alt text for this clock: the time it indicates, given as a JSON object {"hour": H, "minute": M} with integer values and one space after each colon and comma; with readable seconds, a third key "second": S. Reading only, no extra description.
{"hour": 11, "minute": 26}
